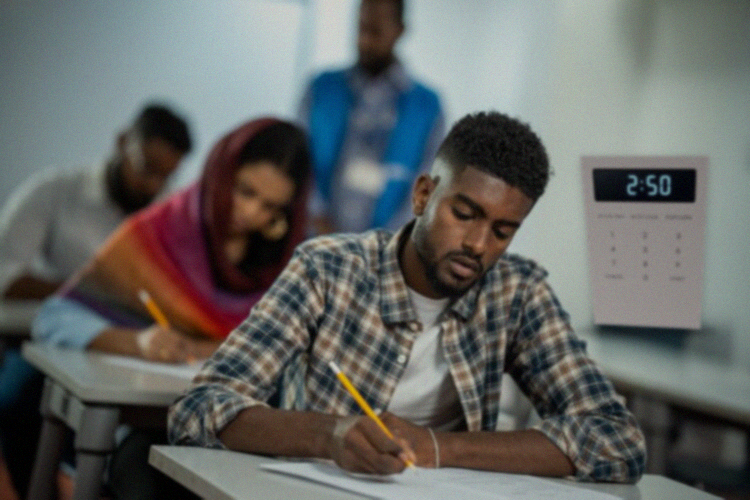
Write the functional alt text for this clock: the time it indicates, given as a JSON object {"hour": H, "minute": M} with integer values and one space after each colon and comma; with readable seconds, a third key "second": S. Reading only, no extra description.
{"hour": 2, "minute": 50}
